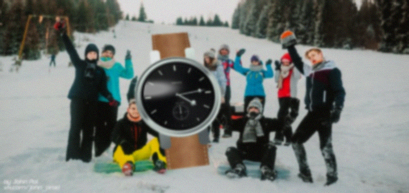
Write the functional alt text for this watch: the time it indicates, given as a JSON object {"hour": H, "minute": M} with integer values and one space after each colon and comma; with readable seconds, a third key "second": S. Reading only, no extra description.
{"hour": 4, "minute": 14}
